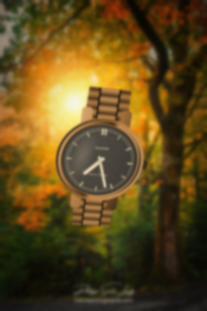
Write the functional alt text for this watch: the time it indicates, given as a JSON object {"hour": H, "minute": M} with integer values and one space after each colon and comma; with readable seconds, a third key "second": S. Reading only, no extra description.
{"hour": 7, "minute": 27}
